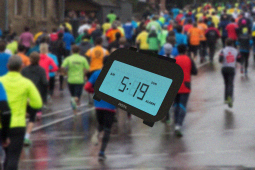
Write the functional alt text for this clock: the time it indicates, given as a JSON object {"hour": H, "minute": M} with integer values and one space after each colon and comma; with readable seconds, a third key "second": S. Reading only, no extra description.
{"hour": 5, "minute": 19}
